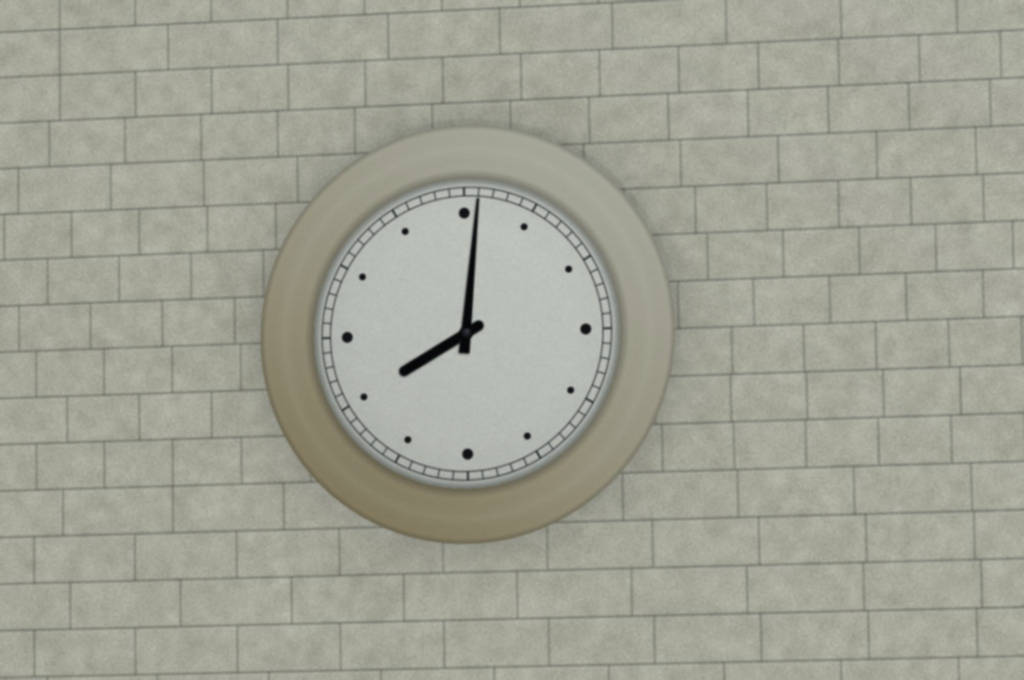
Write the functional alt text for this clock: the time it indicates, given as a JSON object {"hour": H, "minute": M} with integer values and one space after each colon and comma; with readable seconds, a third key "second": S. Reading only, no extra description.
{"hour": 8, "minute": 1}
